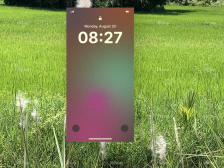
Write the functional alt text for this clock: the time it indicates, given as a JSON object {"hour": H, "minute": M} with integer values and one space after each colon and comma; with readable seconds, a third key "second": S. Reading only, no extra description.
{"hour": 8, "minute": 27}
